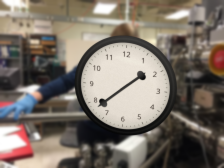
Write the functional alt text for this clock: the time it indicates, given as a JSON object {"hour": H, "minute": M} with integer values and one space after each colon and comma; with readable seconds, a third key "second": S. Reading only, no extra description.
{"hour": 1, "minute": 38}
